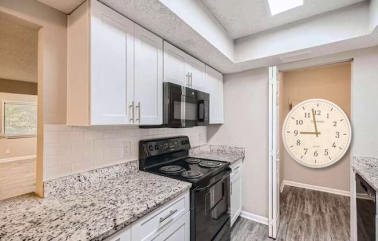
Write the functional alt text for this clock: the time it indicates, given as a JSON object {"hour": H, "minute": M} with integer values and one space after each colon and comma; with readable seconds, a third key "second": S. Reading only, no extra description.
{"hour": 8, "minute": 58}
